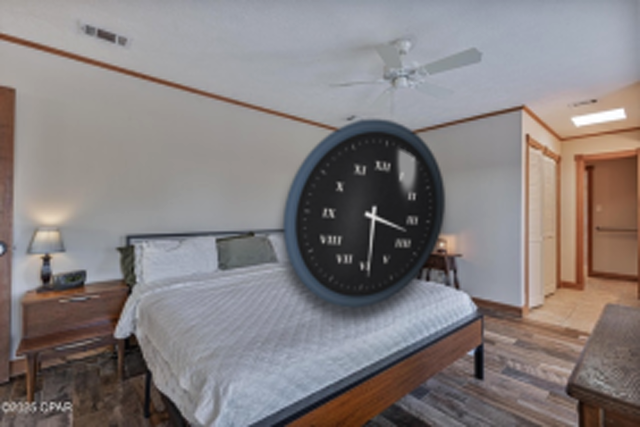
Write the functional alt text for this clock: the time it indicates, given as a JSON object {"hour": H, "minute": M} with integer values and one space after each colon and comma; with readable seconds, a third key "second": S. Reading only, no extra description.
{"hour": 3, "minute": 29}
